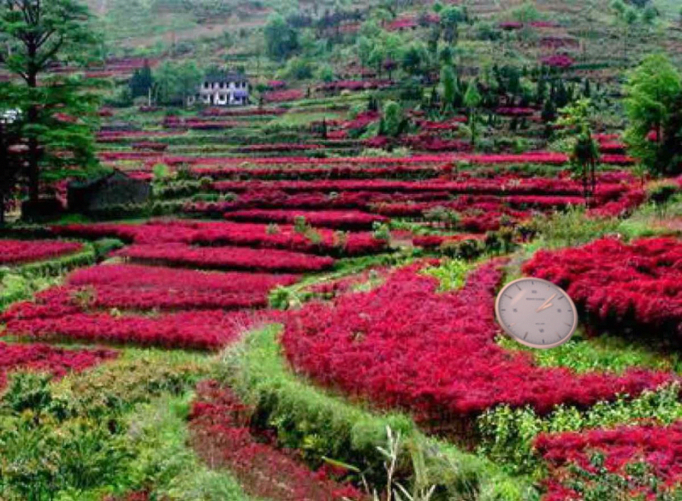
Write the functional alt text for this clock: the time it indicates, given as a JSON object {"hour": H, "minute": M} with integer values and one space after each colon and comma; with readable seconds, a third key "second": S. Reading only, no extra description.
{"hour": 2, "minute": 8}
